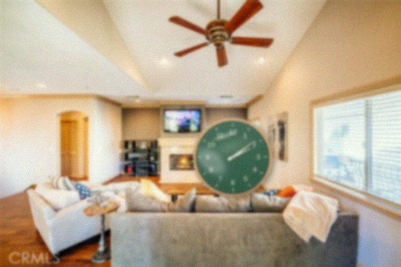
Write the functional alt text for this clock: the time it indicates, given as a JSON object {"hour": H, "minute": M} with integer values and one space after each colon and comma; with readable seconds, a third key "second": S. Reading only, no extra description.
{"hour": 2, "minute": 9}
